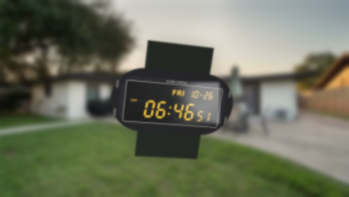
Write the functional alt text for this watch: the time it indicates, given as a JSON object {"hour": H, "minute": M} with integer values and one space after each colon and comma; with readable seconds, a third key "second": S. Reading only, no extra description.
{"hour": 6, "minute": 46, "second": 51}
